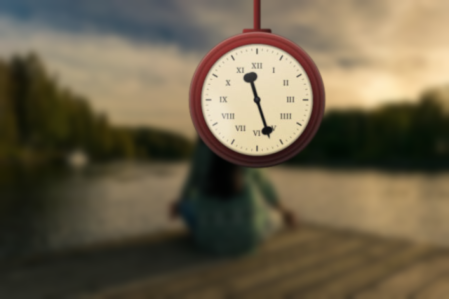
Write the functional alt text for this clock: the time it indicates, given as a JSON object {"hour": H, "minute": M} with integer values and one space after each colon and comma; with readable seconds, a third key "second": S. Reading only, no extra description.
{"hour": 11, "minute": 27}
